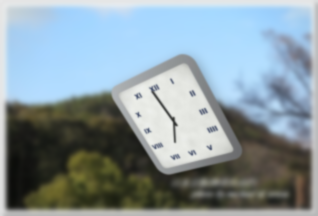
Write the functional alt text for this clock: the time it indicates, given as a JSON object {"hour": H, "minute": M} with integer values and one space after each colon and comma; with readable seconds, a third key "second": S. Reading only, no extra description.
{"hour": 6, "minute": 59}
